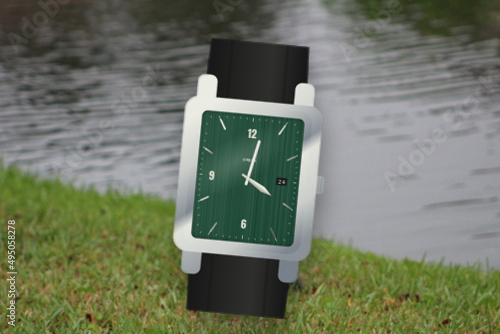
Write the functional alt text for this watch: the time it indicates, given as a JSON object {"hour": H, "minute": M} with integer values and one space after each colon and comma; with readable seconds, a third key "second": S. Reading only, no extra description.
{"hour": 4, "minute": 2}
